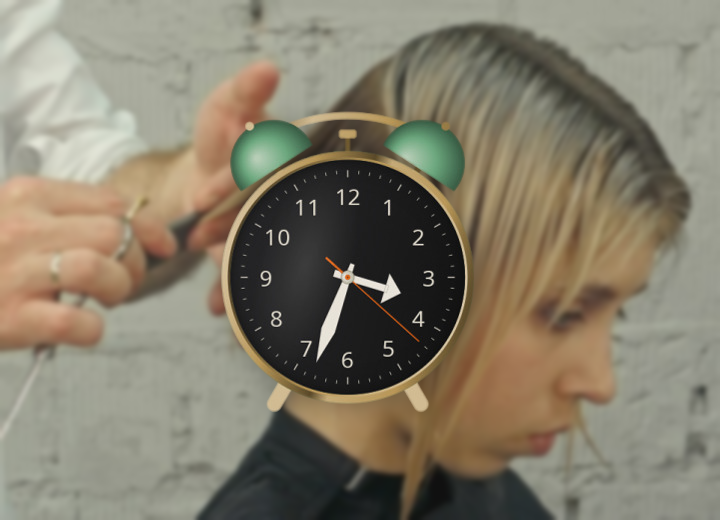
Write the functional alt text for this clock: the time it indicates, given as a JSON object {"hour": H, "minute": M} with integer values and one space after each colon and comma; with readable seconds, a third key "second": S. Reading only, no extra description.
{"hour": 3, "minute": 33, "second": 22}
